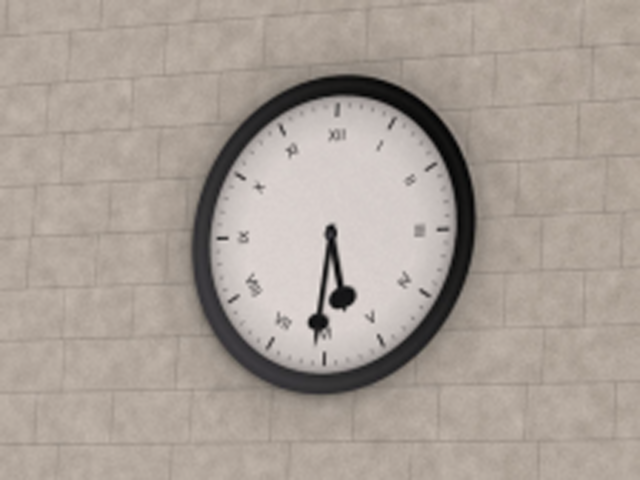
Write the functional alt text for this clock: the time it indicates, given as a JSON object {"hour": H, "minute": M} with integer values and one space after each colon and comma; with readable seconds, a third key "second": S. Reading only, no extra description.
{"hour": 5, "minute": 31}
